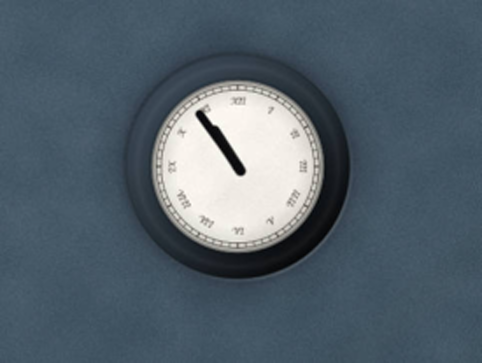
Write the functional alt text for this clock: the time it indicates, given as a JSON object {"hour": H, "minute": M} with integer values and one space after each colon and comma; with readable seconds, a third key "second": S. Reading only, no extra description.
{"hour": 10, "minute": 54}
